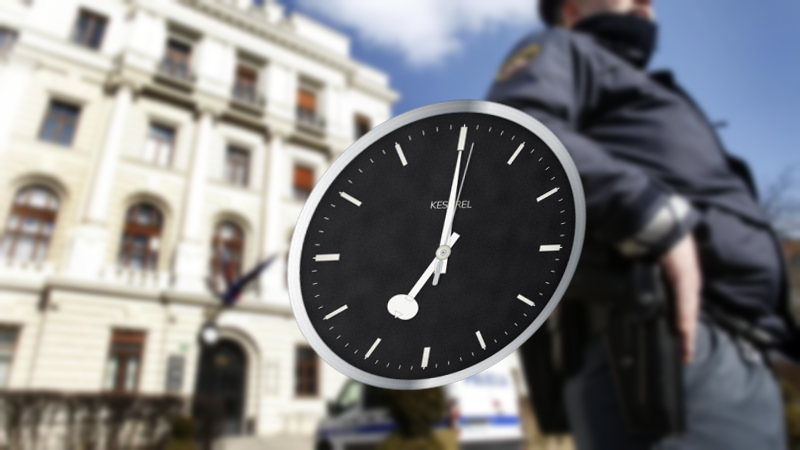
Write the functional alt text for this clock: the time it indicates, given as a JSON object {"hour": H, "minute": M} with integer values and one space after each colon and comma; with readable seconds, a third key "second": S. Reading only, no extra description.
{"hour": 7, "minute": 0, "second": 1}
